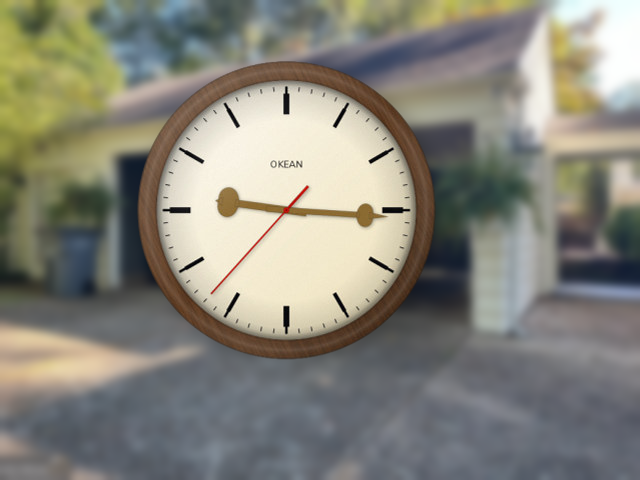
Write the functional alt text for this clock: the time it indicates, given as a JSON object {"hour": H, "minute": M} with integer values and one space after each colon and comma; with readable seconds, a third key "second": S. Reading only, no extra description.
{"hour": 9, "minute": 15, "second": 37}
